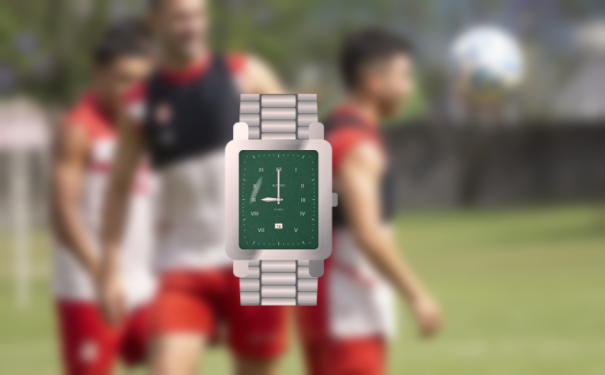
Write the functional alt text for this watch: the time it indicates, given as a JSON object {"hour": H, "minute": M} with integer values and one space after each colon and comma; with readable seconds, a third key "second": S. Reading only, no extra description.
{"hour": 9, "minute": 0}
